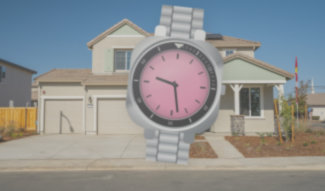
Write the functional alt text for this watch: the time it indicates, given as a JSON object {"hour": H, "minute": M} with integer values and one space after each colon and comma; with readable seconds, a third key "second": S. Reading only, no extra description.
{"hour": 9, "minute": 28}
